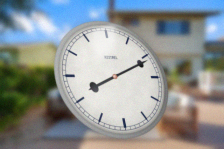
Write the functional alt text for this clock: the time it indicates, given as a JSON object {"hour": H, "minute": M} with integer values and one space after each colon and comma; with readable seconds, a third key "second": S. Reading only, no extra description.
{"hour": 8, "minute": 11}
